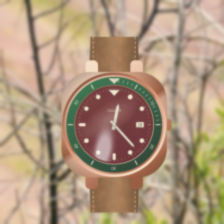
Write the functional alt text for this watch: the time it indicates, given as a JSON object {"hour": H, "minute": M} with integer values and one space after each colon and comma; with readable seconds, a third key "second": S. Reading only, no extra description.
{"hour": 12, "minute": 23}
